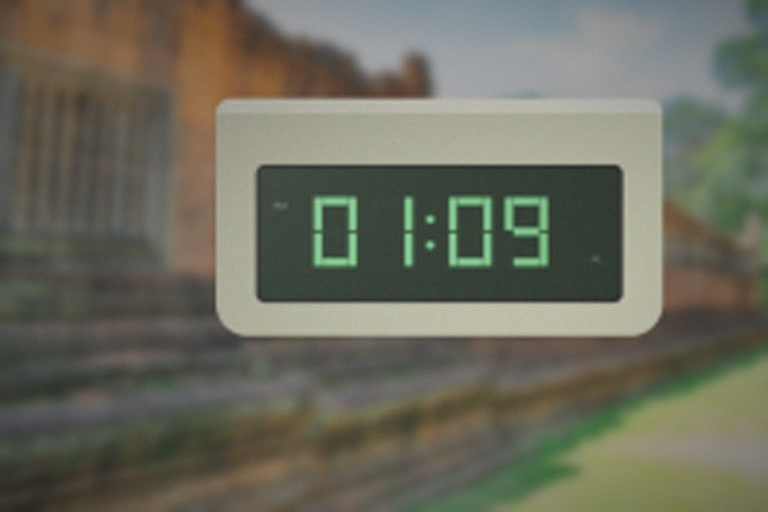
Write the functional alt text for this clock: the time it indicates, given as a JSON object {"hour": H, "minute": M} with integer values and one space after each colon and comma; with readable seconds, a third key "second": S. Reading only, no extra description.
{"hour": 1, "minute": 9}
